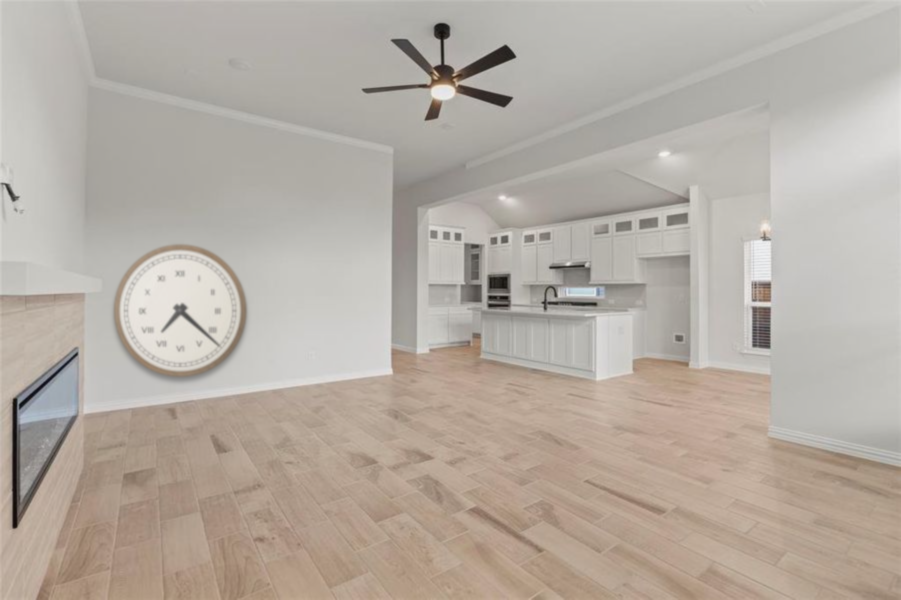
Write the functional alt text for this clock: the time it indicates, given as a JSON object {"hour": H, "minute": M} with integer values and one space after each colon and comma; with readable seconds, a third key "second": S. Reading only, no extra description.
{"hour": 7, "minute": 22}
